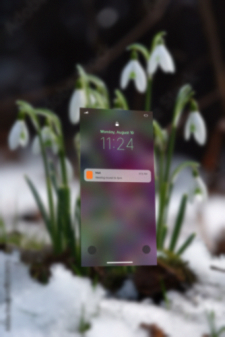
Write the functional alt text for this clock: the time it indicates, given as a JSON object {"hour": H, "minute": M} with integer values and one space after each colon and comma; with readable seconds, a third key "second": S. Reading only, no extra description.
{"hour": 11, "minute": 24}
